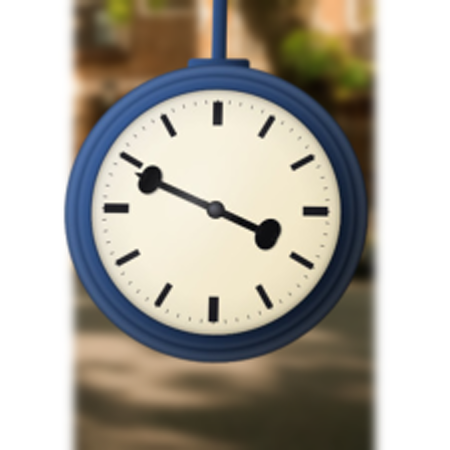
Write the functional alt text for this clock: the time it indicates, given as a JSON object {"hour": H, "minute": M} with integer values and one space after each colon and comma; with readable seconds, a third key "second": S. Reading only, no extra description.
{"hour": 3, "minute": 49}
